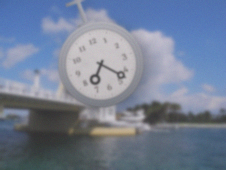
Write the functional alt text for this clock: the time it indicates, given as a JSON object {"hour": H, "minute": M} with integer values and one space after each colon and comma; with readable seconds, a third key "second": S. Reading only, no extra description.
{"hour": 7, "minute": 23}
